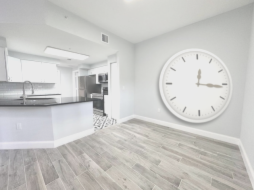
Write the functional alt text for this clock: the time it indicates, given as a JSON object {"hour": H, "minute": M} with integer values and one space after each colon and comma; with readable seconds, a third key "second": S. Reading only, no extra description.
{"hour": 12, "minute": 16}
